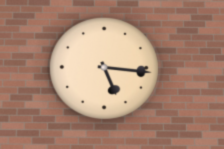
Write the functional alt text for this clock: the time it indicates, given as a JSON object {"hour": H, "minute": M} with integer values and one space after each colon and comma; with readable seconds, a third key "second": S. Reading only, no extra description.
{"hour": 5, "minute": 16}
